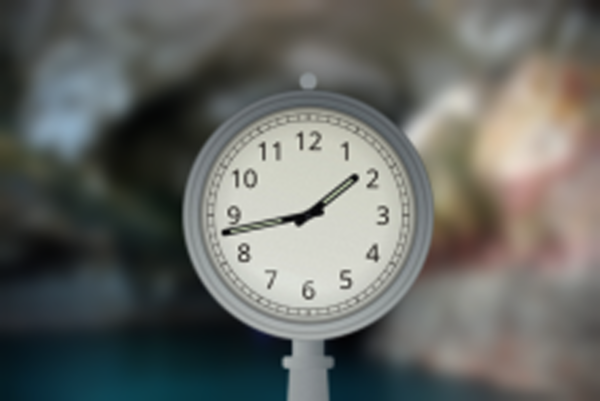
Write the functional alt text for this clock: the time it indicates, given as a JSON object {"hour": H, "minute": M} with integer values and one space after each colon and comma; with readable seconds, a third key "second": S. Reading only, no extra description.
{"hour": 1, "minute": 43}
